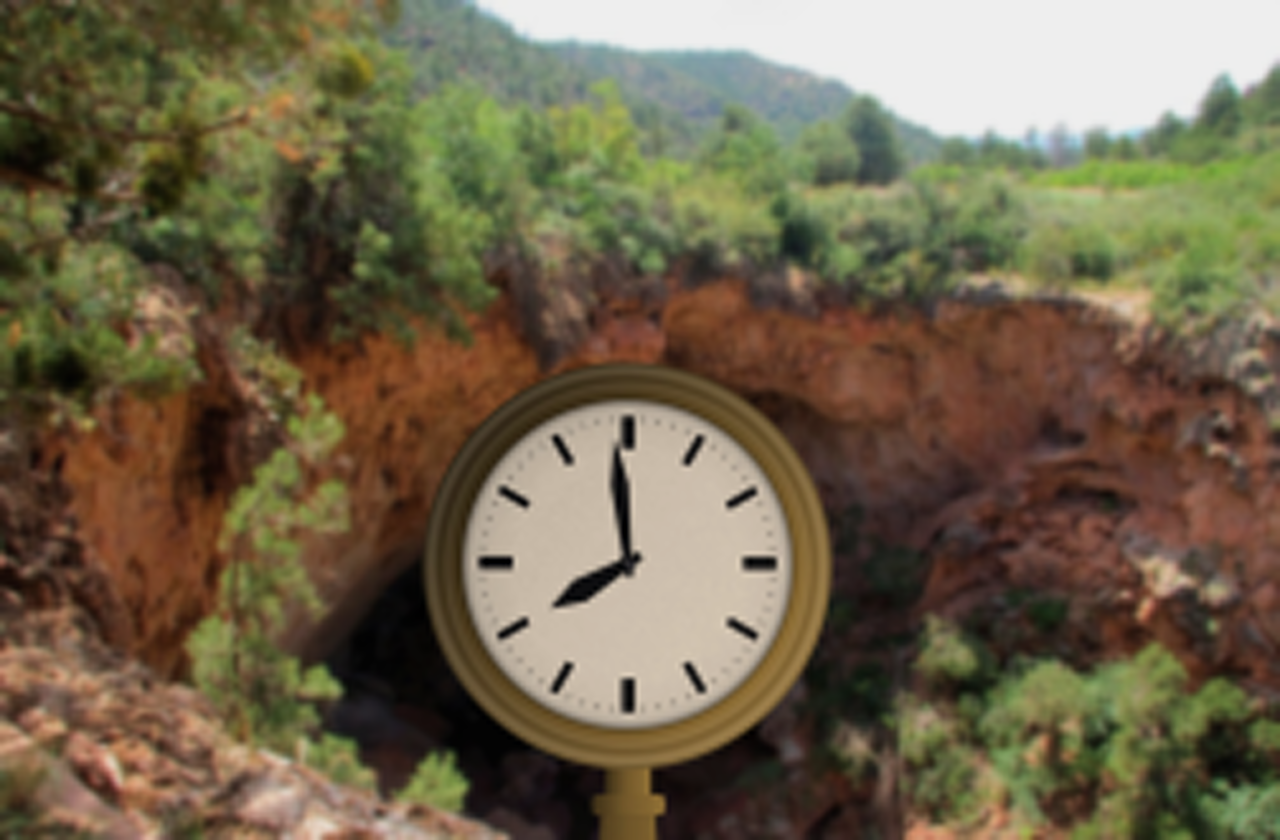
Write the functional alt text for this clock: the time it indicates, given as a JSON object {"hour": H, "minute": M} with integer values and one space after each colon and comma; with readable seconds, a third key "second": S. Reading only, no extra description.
{"hour": 7, "minute": 59}
